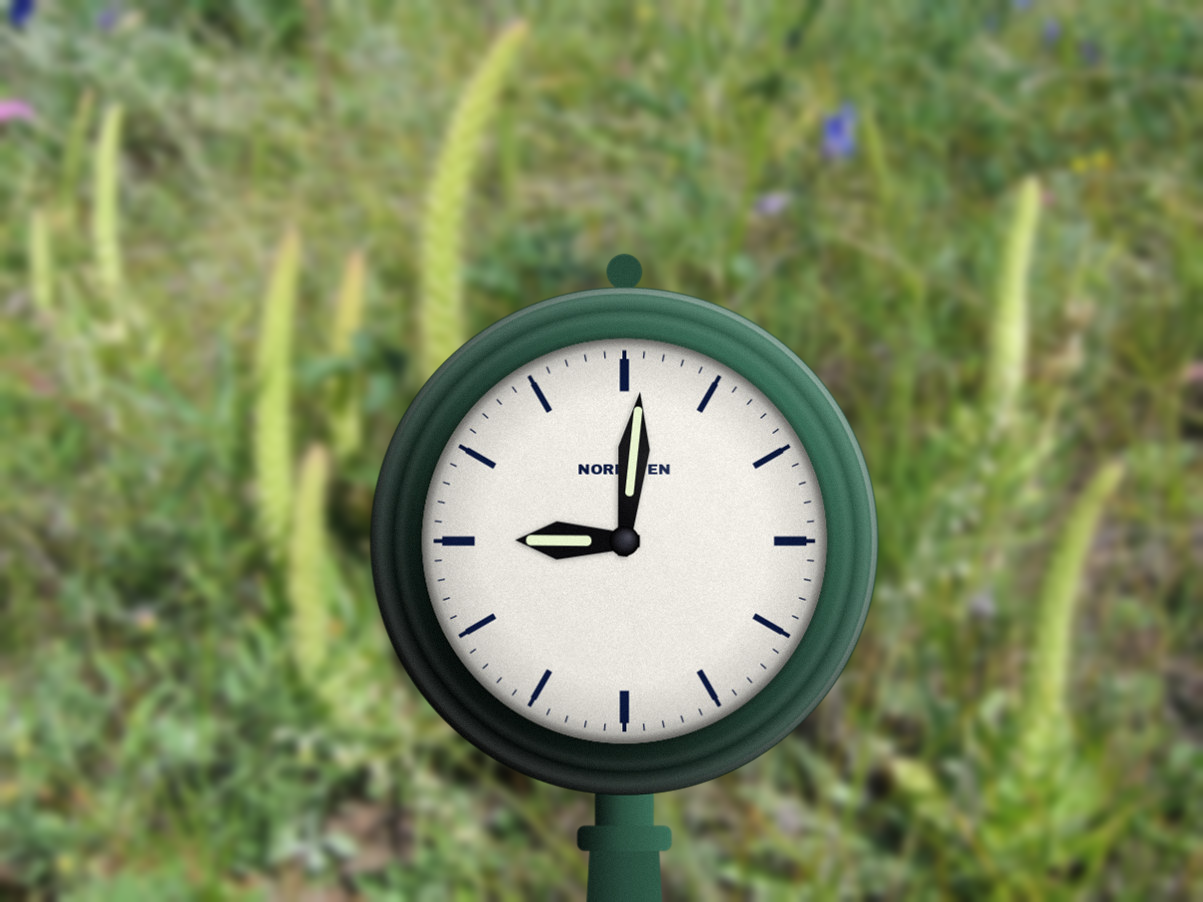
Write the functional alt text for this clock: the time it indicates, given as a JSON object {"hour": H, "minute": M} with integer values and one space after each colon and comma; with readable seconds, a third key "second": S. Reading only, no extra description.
{"hour": 9, "minute": 1}
